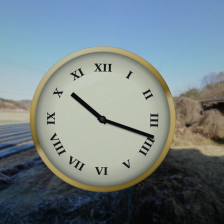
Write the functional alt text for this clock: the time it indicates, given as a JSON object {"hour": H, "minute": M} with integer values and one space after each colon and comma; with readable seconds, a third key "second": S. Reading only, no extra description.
{"hour": 10, "minute": 18}
